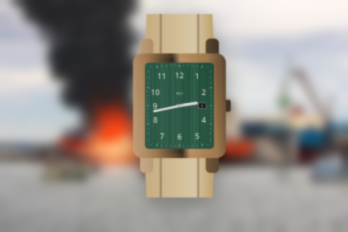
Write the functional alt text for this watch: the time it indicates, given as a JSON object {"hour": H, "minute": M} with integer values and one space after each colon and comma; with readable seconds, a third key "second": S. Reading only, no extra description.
{"hour": 2, "minute": 43}
